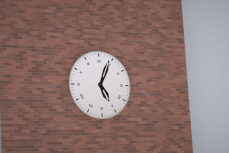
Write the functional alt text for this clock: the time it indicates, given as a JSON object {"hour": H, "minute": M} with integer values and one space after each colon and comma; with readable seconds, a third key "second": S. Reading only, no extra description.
{"hour": 5, "minute": 4}
